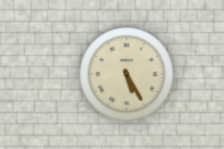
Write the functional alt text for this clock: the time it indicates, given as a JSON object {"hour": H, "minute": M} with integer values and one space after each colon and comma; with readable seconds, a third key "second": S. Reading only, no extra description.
{"hour": 5, "minute": 25}
